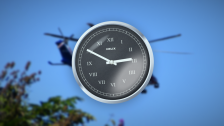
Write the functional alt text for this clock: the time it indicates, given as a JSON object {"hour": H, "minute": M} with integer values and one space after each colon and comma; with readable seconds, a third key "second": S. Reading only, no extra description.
{"hour": 2, "minute": 50}
